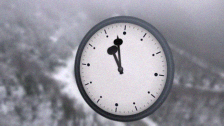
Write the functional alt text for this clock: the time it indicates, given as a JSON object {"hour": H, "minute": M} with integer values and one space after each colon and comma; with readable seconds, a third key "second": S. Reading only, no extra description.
{"hour": 10, "minute": 58}
